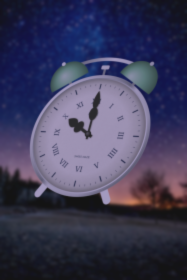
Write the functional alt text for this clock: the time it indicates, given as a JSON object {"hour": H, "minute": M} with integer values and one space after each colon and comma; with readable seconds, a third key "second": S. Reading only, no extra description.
{"hour": 10, "minute": 0}
